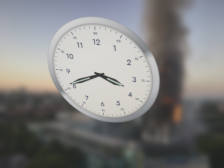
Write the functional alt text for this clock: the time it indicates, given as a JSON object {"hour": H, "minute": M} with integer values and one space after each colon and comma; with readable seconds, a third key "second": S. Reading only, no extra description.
{"hour": 3, "minute": 41}
